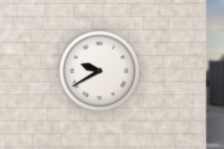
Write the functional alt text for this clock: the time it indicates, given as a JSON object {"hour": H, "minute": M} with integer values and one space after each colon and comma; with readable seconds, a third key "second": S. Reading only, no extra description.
{"hour": 9, "minute": 40}
